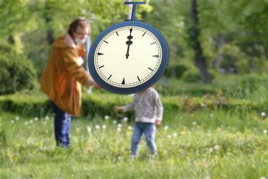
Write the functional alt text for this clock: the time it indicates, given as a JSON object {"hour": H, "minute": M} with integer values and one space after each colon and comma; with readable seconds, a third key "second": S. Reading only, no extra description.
{"hour": 12, "minute": 0}
